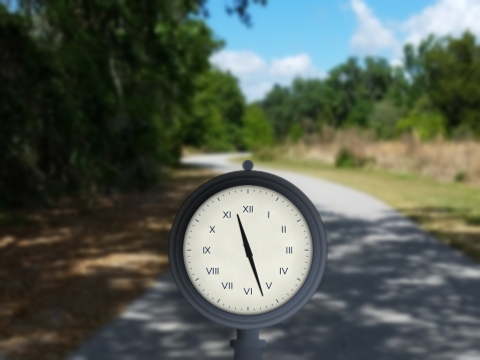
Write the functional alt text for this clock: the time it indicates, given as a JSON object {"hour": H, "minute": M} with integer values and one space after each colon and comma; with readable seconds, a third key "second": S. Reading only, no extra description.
{"hour": 11, "minute": 27}
